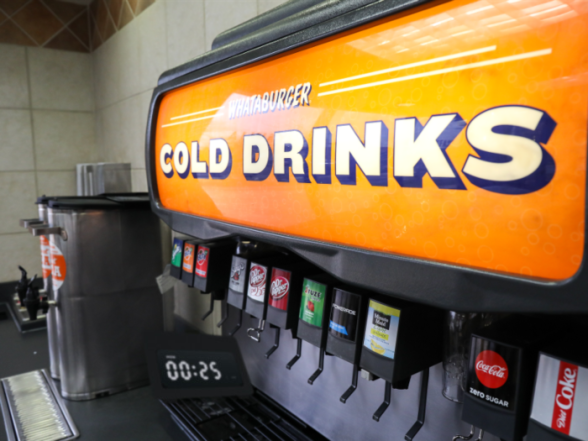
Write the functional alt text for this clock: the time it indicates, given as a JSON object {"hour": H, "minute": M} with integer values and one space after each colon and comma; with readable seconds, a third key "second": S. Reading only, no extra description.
{"hour": 0, "minute": 25}
